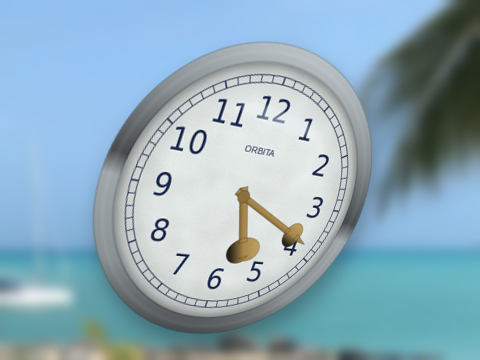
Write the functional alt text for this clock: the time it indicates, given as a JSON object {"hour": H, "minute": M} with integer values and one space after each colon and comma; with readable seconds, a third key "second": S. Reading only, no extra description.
{"hour": 5, "minute": 19}
